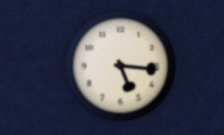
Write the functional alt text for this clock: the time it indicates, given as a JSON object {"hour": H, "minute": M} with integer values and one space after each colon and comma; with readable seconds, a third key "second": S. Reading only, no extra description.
{"hour": 5, "minute": 16}
